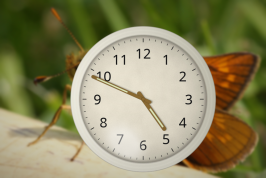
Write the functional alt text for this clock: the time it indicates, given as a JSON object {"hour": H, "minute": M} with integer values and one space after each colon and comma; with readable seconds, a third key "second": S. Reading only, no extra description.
{"hour": 4, "minute": 49}
